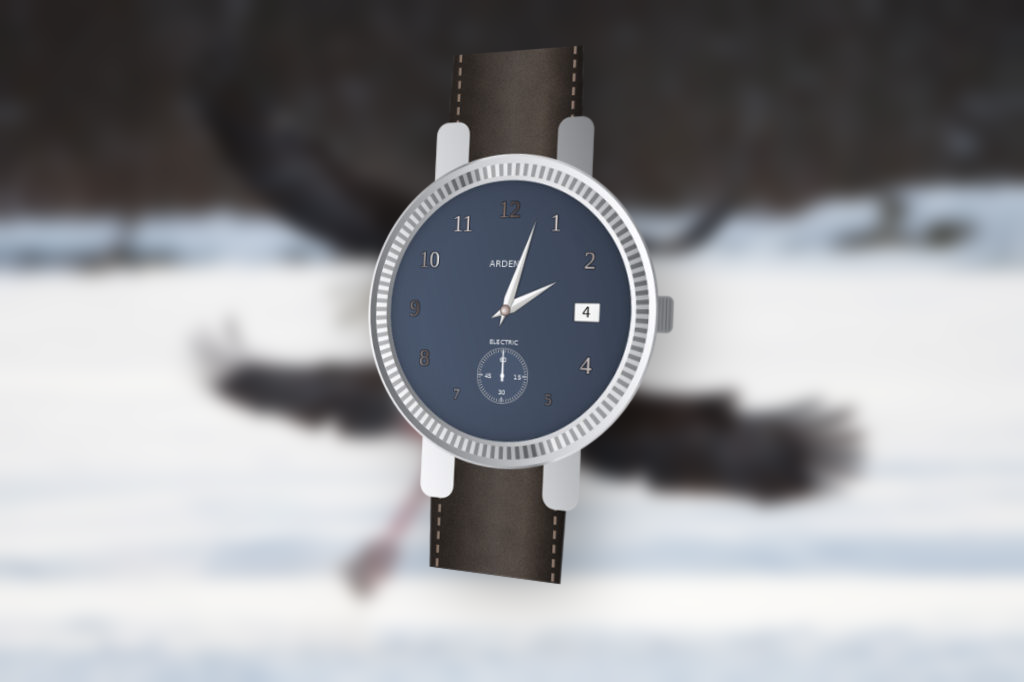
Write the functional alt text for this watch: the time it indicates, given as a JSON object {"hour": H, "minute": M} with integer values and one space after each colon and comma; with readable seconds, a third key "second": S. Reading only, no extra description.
{"hour": 2, "minute": 3}
